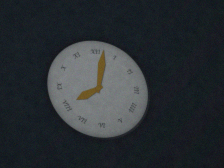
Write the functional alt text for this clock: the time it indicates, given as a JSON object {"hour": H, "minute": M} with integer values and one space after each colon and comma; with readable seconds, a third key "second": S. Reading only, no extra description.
{"hour": 8, "minute": 2}
